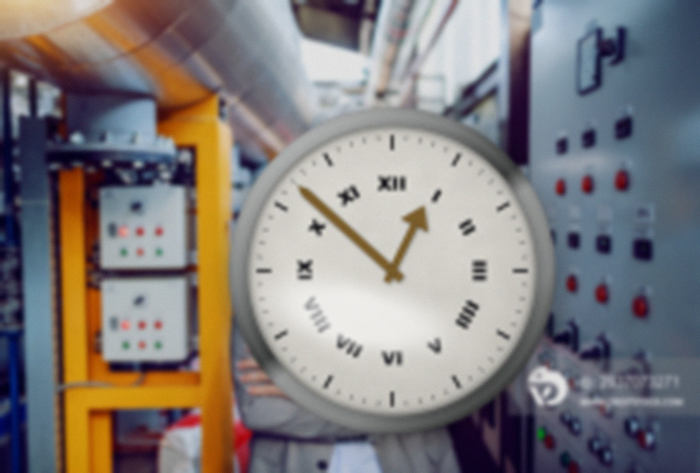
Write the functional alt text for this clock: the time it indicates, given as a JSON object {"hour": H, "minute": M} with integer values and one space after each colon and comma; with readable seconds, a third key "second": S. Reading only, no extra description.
{"hour": 12, "minute": 52}
